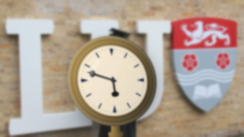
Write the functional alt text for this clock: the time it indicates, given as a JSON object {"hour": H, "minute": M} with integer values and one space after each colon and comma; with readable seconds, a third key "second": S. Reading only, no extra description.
{"hour": 5, "minute": 48}
